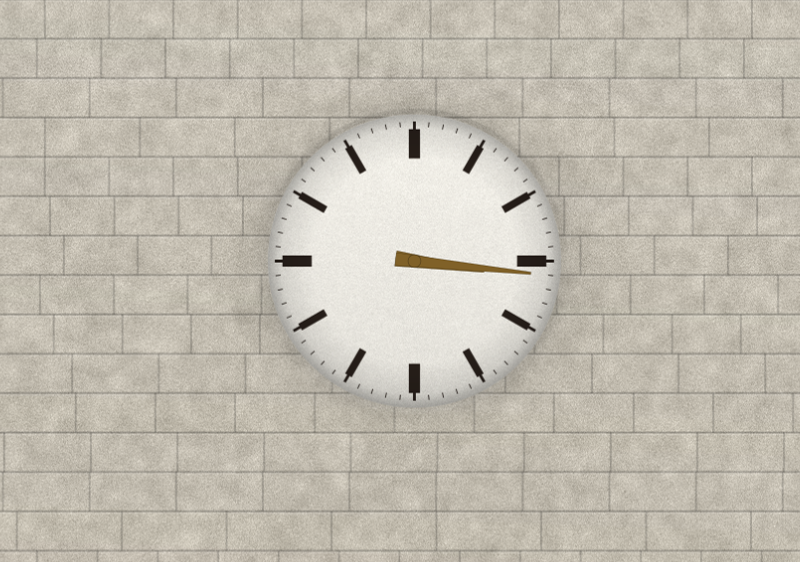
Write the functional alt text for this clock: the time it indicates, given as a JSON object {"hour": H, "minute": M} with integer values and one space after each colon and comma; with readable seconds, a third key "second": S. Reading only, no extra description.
{"hour": 3, "minute": 16}
